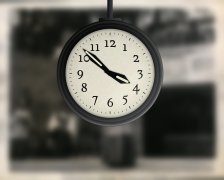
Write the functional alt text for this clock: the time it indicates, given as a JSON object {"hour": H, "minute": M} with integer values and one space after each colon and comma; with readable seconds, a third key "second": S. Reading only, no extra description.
{"hour": 3, "minute": 52}
